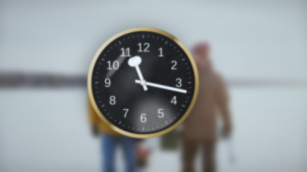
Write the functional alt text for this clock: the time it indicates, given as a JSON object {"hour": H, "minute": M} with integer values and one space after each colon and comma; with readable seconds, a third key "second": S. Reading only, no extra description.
{"hour": 11, "minute": 17}
